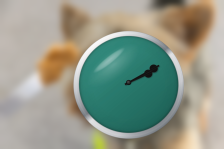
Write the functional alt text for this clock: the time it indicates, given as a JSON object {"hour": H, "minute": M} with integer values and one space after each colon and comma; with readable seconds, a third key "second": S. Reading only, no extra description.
{"hour": 2, "minute": 10}
